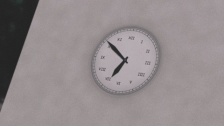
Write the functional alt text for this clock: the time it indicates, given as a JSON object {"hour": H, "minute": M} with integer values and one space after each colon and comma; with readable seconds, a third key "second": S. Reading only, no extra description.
{"hour": 6, "minute": 51}
